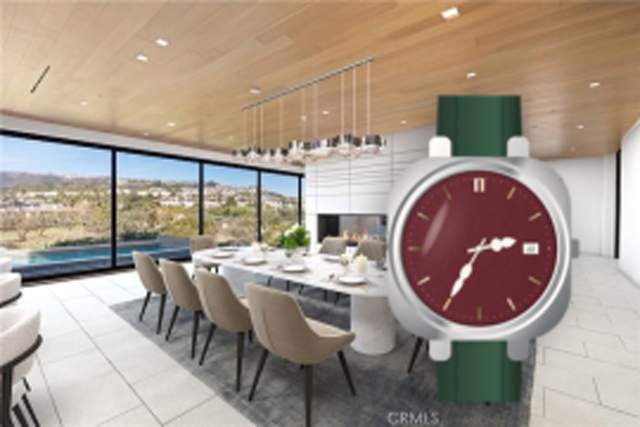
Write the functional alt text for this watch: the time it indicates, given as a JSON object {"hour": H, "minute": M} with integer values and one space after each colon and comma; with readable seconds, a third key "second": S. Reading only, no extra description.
{"hour": 2, "minute": 35}
